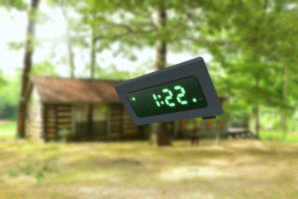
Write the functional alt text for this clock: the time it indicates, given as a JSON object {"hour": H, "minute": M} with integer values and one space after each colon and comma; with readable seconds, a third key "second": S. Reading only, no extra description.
{"hour": 1, "minute": 22}
